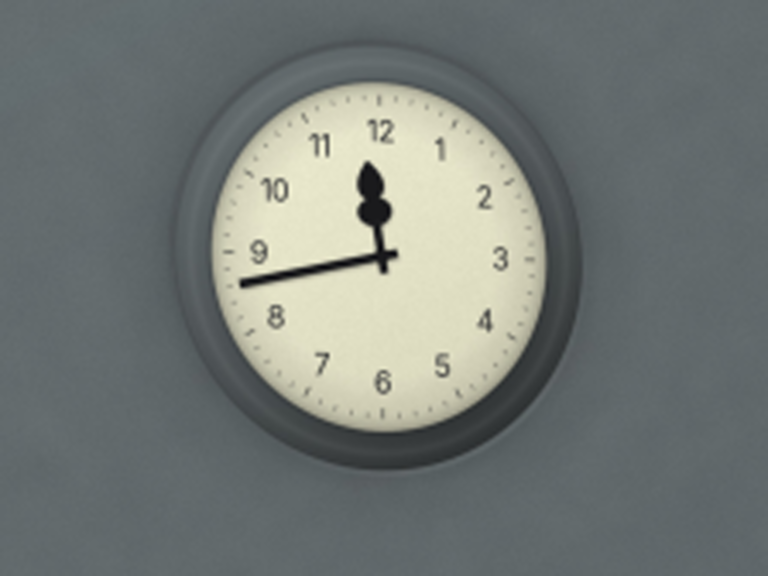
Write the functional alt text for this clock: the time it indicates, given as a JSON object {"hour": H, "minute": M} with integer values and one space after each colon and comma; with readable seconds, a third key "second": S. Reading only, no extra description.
{"hour": 11, "minute": 43}
